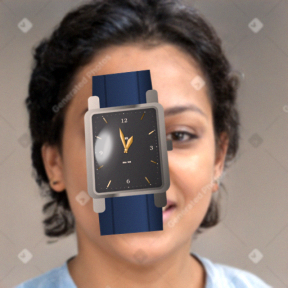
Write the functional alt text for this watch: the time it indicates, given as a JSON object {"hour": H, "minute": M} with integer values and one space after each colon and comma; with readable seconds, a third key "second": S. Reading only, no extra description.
{"hour": 12, "minute": 58}
